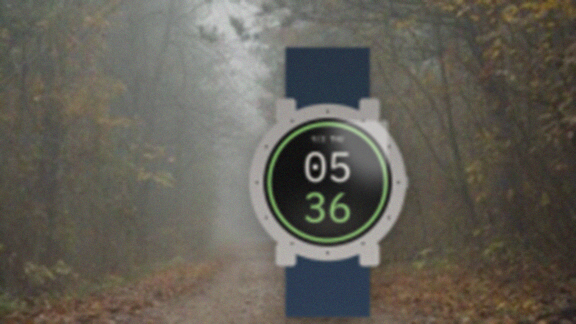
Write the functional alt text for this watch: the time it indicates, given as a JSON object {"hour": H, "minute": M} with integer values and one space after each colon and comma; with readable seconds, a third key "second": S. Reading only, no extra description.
{"hour": 5, "minute": 36}
